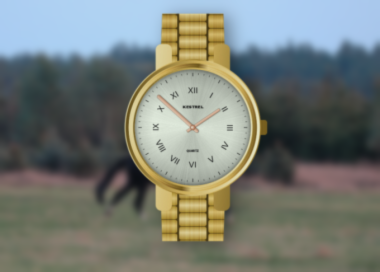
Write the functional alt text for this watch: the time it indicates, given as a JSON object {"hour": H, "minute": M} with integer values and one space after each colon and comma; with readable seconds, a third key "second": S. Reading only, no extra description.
{"hour": 1, "minute": 52}
